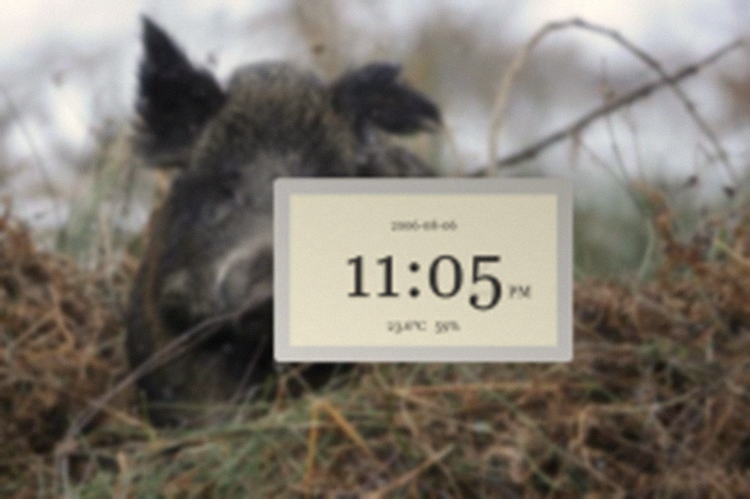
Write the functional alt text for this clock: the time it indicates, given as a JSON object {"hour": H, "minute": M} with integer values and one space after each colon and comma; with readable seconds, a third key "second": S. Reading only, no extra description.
{"hour": 11, "minute": 5}
